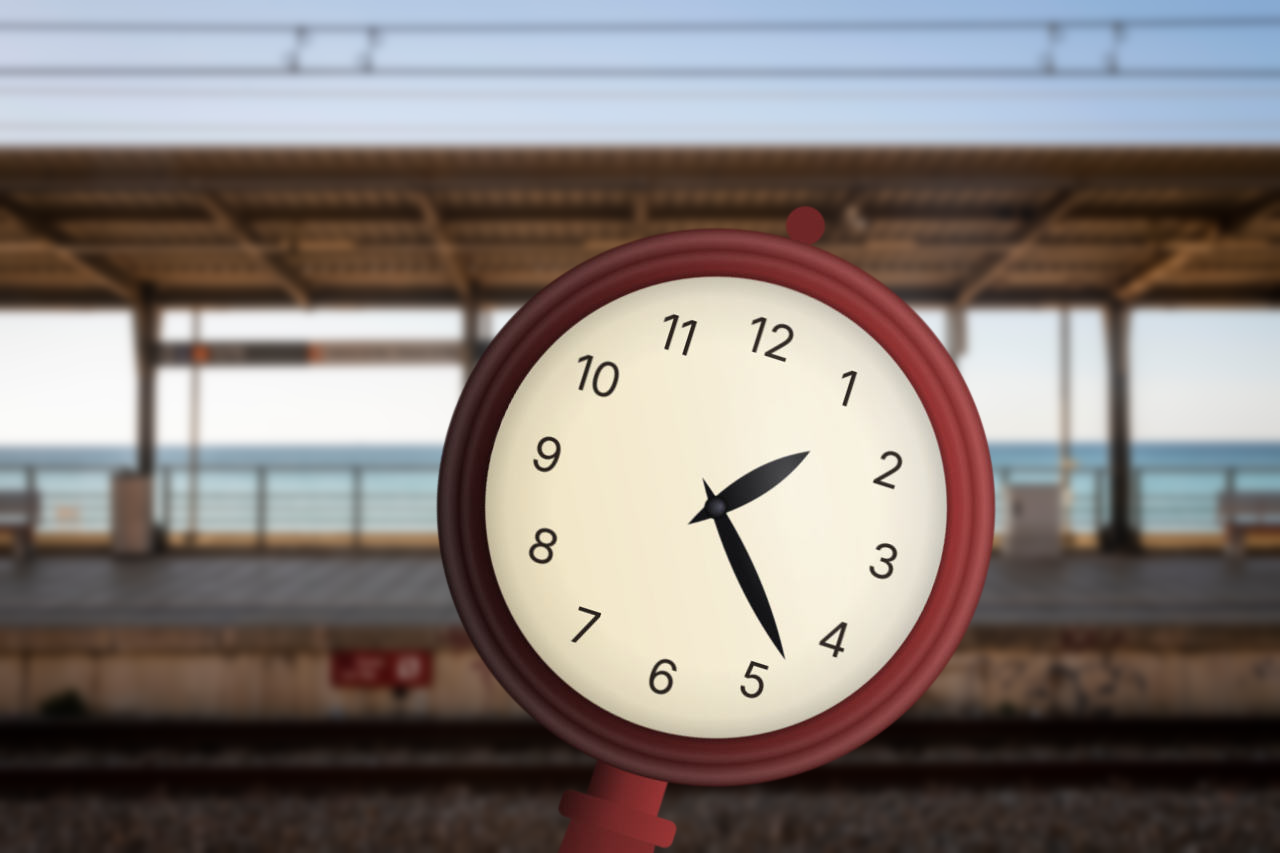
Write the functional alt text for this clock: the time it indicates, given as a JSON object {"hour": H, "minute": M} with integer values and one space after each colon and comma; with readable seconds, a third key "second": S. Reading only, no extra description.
{"hour": 1, "minute": 23}
